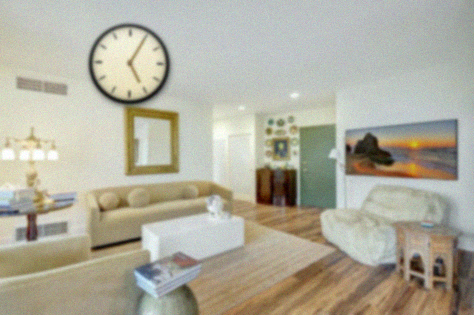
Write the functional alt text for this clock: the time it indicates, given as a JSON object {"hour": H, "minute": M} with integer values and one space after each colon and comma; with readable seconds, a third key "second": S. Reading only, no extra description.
{"hour": 5, "minute": 5}
